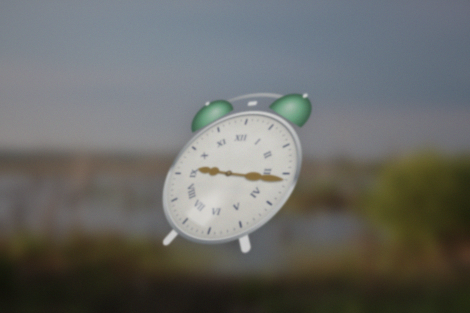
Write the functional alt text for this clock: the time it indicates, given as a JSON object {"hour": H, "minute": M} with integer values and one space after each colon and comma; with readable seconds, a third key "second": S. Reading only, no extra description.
{"hour": 9, "minute": 16}
